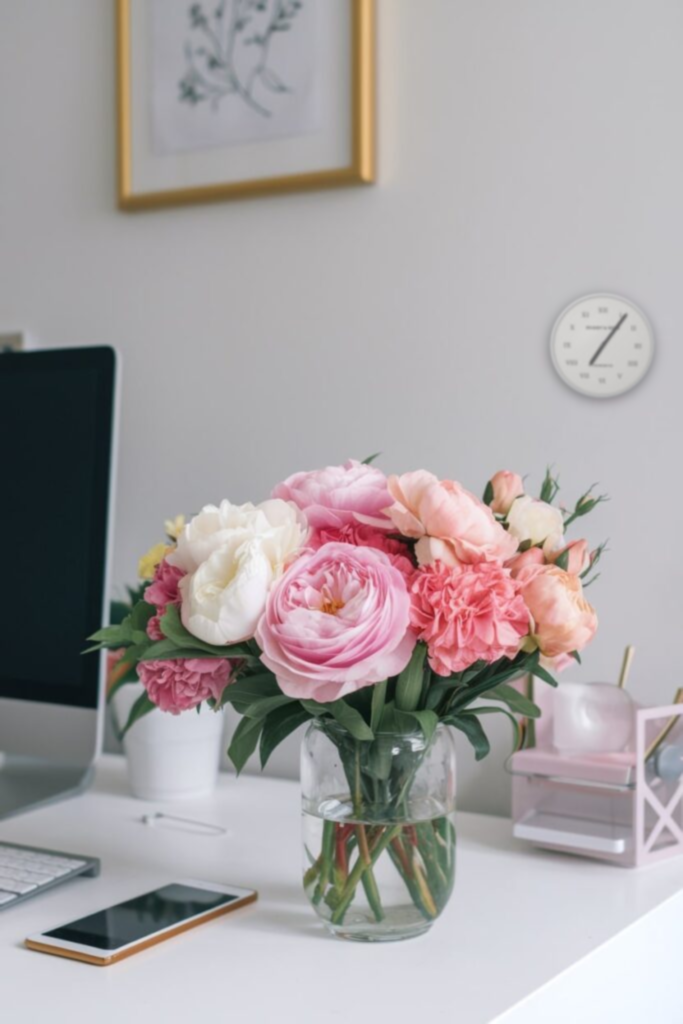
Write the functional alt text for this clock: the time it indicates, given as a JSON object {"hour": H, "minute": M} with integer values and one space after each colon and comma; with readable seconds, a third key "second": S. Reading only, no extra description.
{"hour": 7, "minute": 6}
